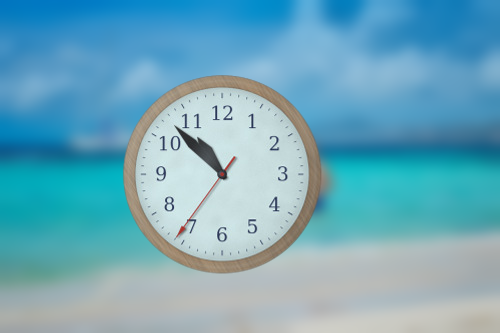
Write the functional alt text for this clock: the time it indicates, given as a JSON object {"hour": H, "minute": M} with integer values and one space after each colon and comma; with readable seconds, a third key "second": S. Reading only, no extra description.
{"hour": 10, "minute": 52, "second": 36}
